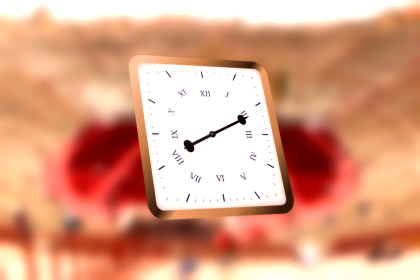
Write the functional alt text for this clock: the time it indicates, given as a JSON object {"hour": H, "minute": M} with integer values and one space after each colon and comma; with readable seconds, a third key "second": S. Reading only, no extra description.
{"hour": 8, "minute": 11}
